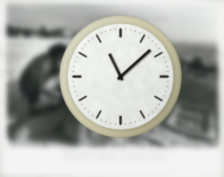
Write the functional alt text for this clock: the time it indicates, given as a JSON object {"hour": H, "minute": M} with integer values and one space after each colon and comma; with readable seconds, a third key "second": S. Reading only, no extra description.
{"hour": 11, "minute": 8}
